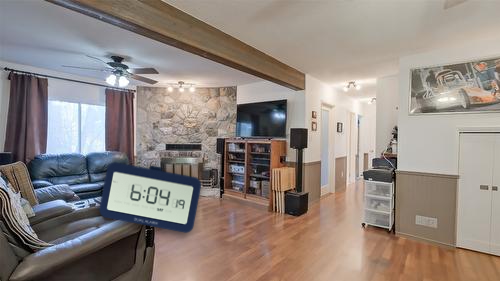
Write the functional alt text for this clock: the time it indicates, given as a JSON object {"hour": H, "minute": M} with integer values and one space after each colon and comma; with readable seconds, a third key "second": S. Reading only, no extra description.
{"hour": 6, "minute": 4, "second": 19}
